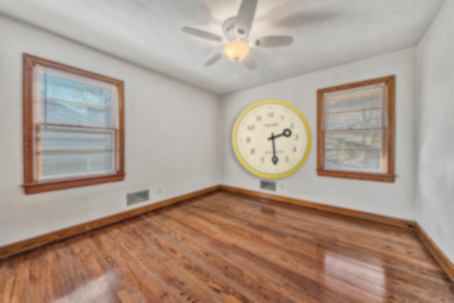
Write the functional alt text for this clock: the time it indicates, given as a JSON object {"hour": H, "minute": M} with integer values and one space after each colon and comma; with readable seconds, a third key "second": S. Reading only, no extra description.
{"hour": 2, "minute": 30}
